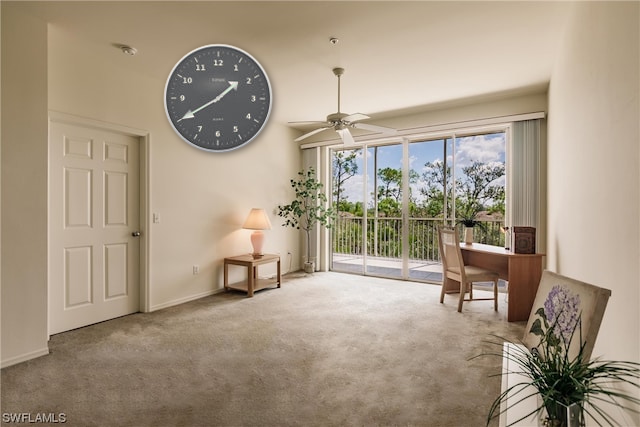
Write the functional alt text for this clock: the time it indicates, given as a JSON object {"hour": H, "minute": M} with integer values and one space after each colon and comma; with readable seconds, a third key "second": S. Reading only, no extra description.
{"hour": 1, "minute": 40}
